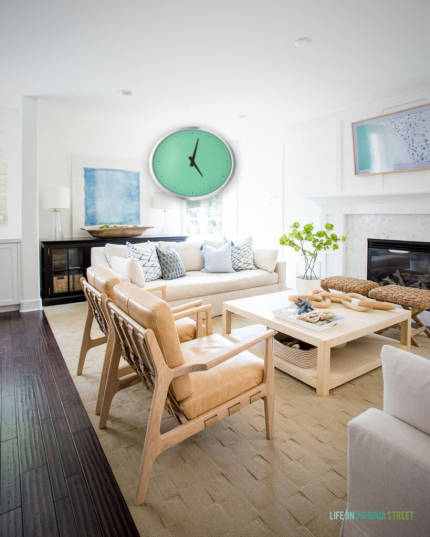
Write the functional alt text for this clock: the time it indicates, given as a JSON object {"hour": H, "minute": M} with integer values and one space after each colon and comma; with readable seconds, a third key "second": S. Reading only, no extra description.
{"hour": 5, "minute": 2}
